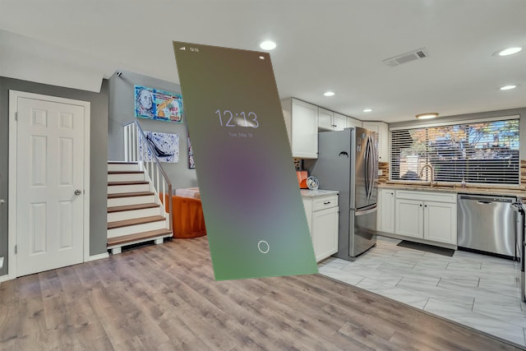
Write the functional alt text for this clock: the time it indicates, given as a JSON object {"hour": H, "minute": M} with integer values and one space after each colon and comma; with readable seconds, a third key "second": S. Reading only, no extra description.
{"hour": 12, "minute": 13}
